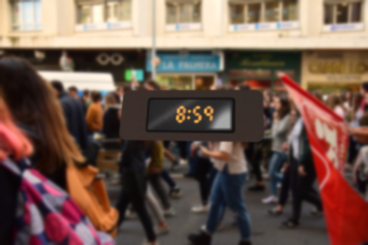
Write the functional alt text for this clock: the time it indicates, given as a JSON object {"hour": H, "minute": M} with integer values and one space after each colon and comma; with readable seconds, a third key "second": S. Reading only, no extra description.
{"hour": 8, "minute": 59}
